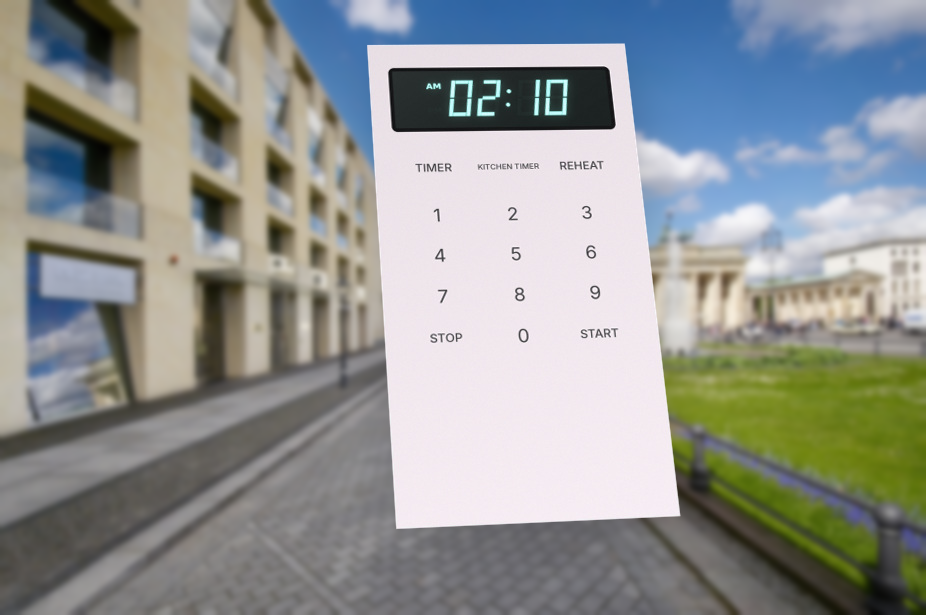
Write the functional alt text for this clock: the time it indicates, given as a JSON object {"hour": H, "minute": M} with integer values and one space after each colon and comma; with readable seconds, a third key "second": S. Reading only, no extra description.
{"hour": 2, "minute": 10}
